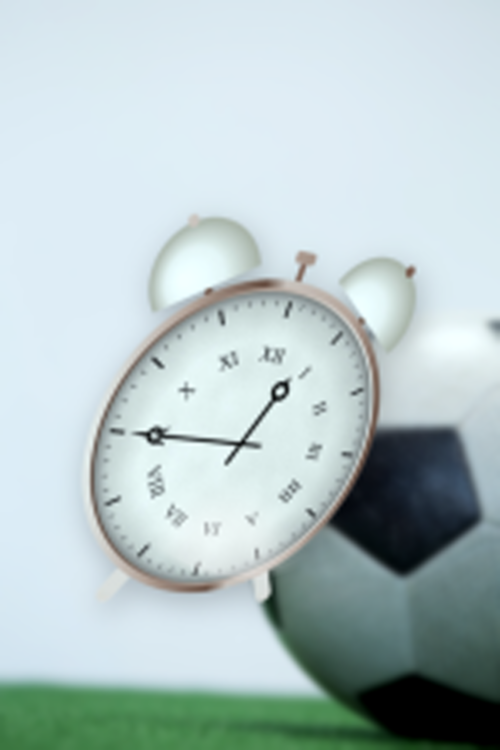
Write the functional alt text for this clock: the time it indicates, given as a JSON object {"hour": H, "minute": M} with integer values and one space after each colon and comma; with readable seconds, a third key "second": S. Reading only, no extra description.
{"hour": 12, "minute": 45}
